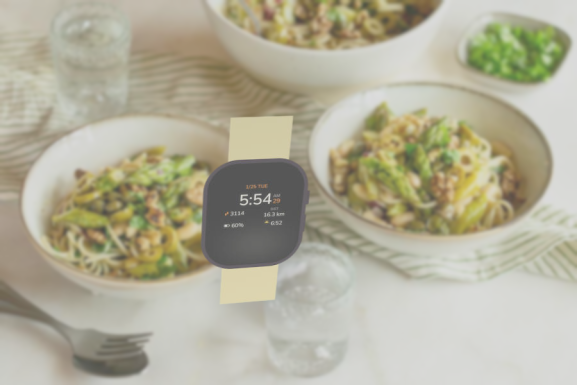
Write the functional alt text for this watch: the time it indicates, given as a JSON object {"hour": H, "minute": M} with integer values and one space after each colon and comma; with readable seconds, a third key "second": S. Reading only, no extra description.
{"hour": 5, "minute": 54}
